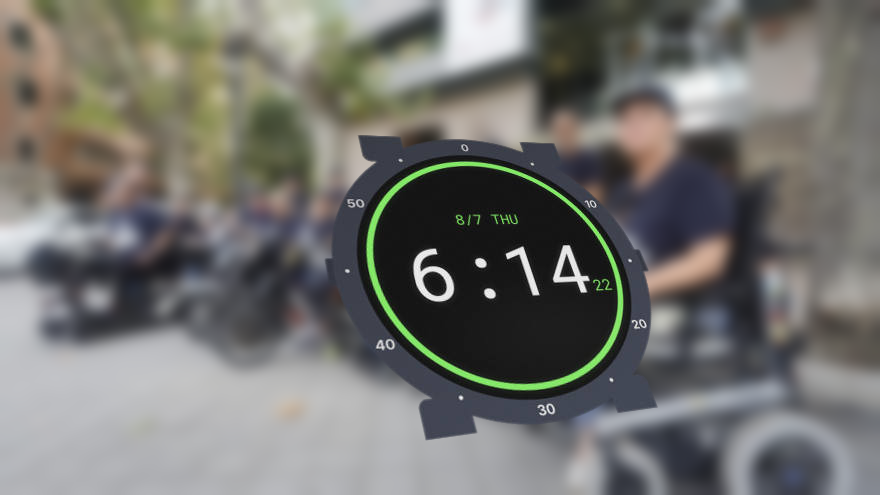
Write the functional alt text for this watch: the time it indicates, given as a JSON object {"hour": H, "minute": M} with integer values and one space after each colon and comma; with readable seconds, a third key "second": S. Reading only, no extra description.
{"hour": 6, "minute": 14, "second": 22}
